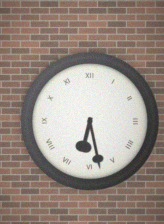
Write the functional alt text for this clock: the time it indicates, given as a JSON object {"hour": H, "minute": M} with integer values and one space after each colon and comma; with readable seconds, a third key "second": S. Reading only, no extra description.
{"hour": 6, "minute": 28}
